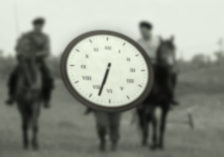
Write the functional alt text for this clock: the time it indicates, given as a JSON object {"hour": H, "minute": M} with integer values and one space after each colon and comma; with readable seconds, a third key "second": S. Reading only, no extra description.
{"hour": 6, "minute": 33}
